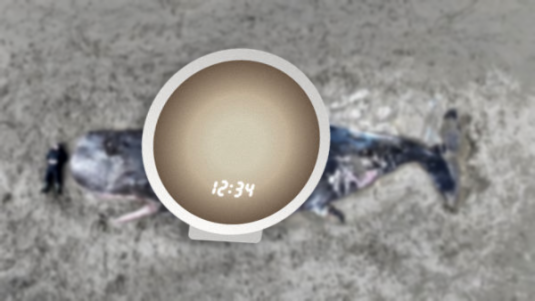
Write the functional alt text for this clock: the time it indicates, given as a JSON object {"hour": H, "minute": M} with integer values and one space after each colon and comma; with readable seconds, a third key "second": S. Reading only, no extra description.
{"hour": 12, "minute": 34}
